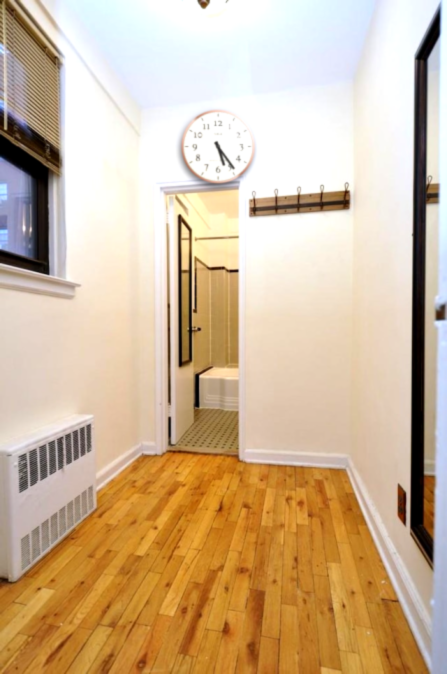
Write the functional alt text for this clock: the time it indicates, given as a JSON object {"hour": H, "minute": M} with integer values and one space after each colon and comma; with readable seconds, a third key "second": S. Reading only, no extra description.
{"hour": 5, "minute": 24}
